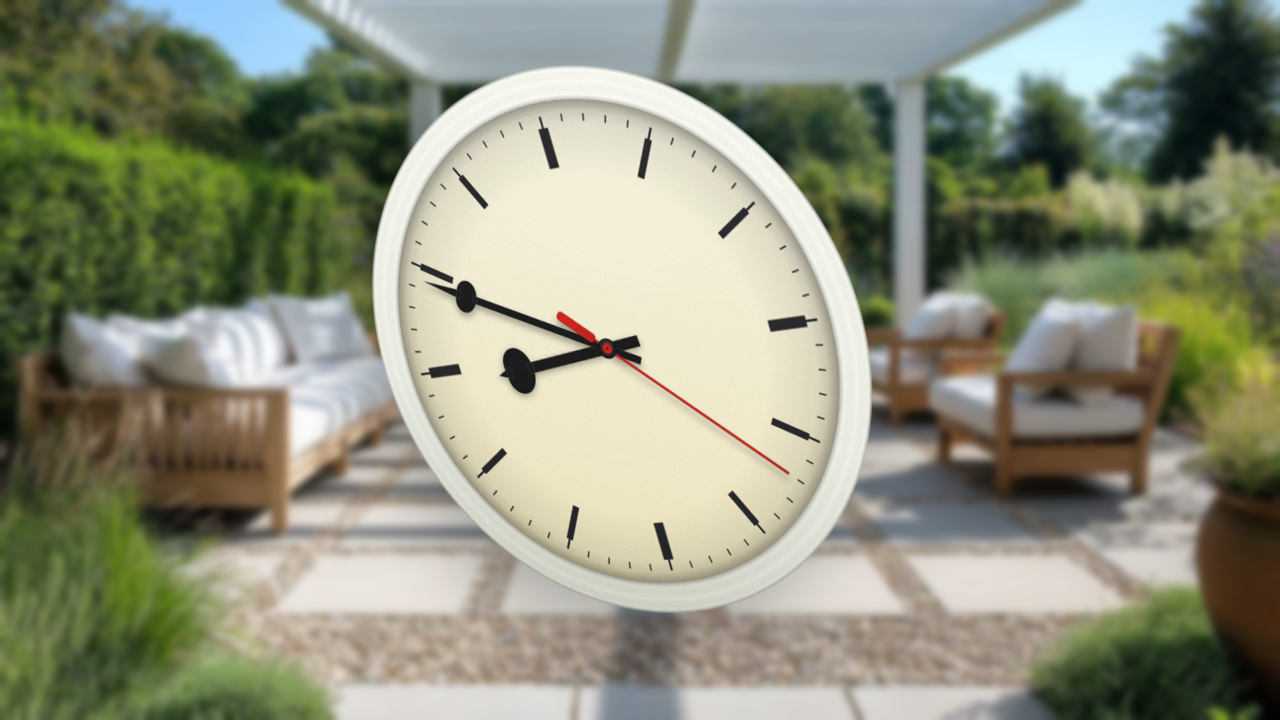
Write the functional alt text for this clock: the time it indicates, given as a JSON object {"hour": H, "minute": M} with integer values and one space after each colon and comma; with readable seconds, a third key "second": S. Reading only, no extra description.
{"hour": 8, "minute": 49, "second": 22}
